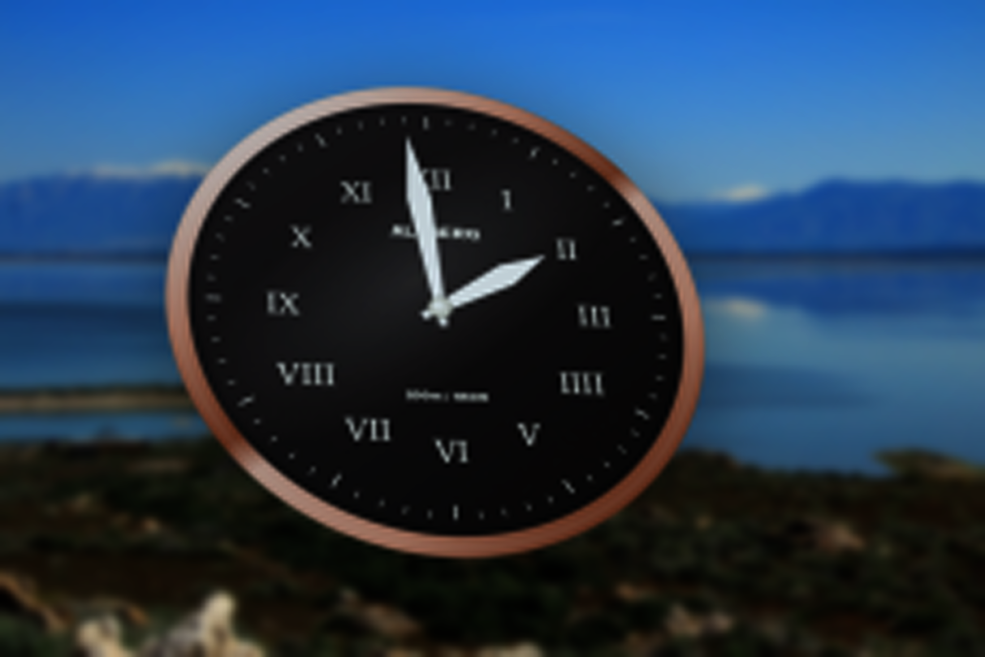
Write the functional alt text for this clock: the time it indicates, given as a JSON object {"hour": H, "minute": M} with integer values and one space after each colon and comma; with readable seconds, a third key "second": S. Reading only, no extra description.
{"hour": 1, "minute": 59}
